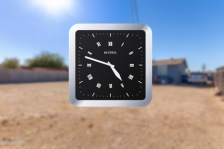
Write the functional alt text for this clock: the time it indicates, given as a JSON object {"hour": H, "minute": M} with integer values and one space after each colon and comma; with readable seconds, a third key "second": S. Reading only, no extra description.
{"hour": 4, "minute": 48}
